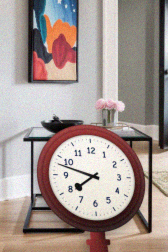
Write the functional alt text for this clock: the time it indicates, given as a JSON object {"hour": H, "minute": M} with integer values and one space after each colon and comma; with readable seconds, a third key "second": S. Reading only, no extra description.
{"hour": 7, "minute": 48}
